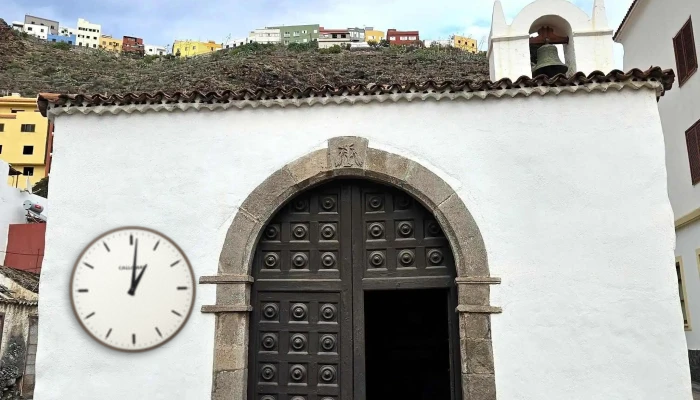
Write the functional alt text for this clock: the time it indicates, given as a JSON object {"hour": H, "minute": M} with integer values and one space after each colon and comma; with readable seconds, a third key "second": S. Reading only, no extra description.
{"hour": 1, "minute": 1}
